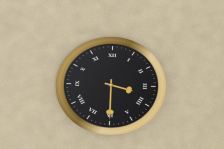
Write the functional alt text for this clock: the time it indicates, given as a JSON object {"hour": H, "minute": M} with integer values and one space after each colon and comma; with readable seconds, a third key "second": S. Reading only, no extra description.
{"hour": 3, "minute": 30}
